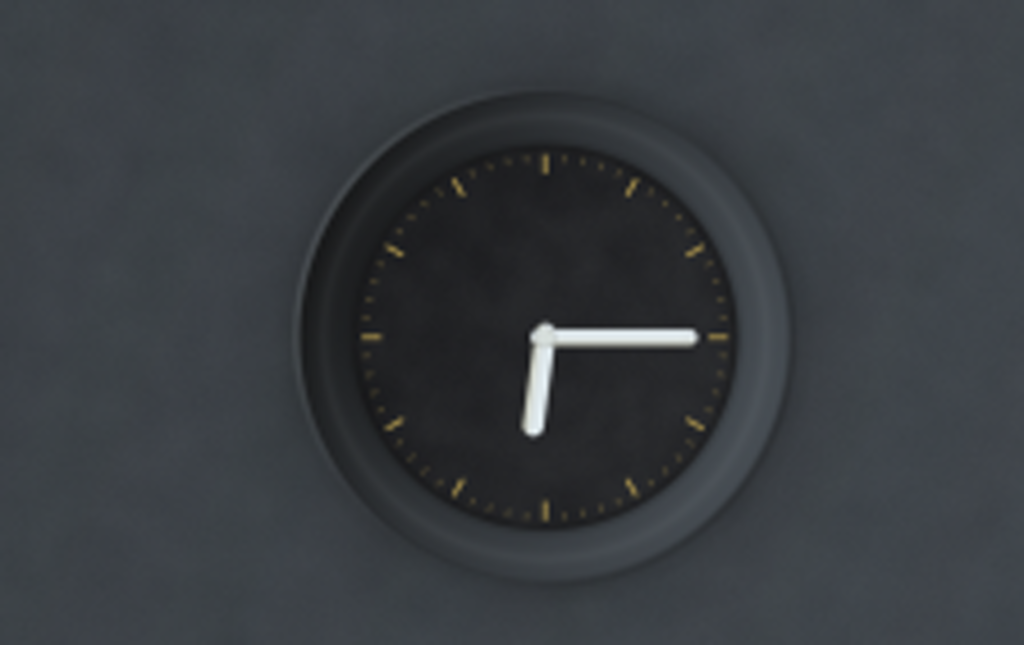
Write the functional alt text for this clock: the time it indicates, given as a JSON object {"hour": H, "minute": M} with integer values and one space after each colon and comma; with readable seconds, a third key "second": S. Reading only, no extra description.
{"hour": 6, "minute": 15}
